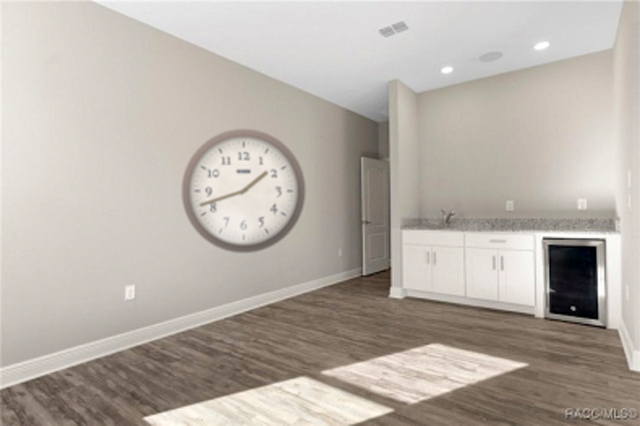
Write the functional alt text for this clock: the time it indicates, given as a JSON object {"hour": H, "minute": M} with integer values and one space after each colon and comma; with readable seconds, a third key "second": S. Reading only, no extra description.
{"hour": 1, "minute": 42}
